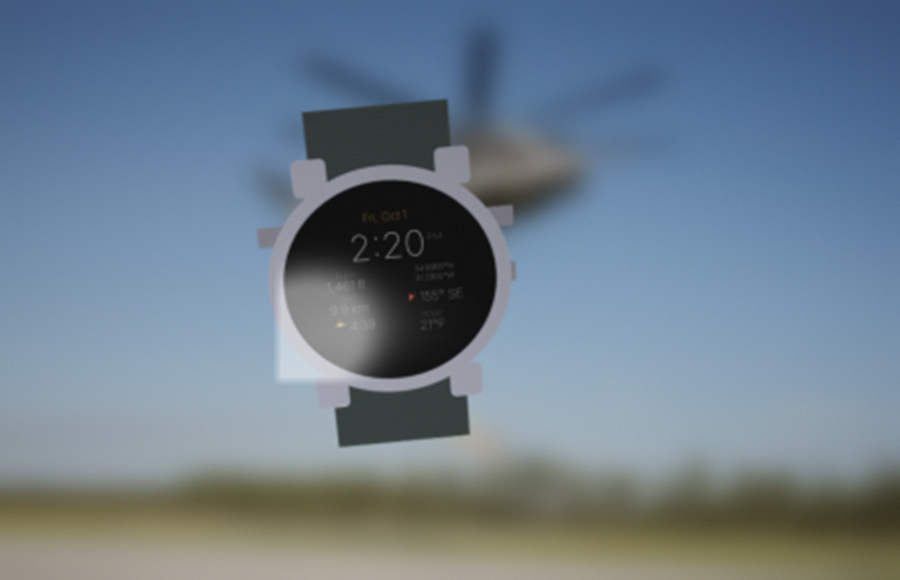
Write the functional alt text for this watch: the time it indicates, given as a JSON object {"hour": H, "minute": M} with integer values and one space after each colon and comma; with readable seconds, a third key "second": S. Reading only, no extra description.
{"hour": 2, "minute": 20}
